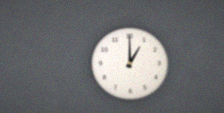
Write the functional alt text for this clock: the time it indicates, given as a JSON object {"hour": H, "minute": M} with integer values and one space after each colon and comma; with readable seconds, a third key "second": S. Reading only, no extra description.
{"hour": 1, "minute": 0}
